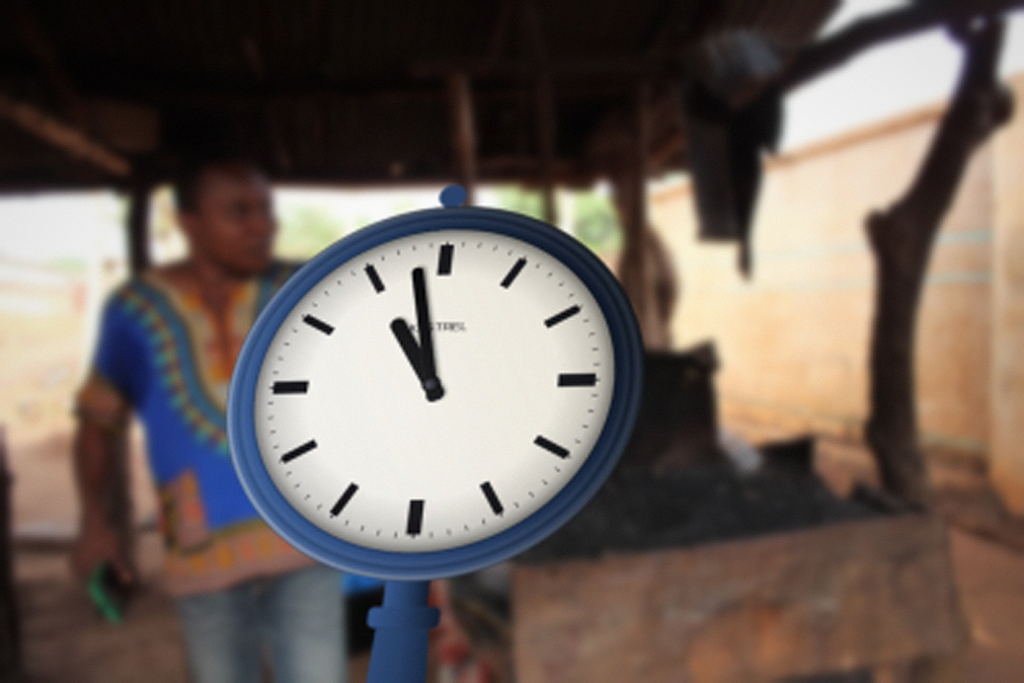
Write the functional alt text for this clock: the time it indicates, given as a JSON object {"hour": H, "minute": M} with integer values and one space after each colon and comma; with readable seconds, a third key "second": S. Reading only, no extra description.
{"hour": 10, "minute": 58}
